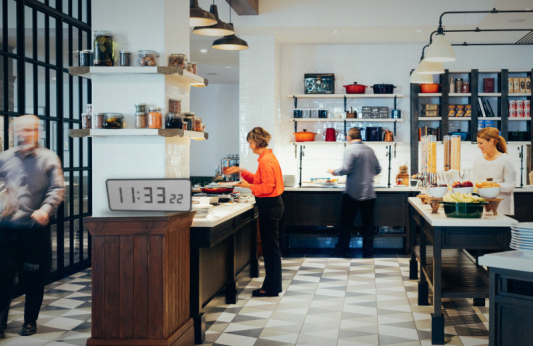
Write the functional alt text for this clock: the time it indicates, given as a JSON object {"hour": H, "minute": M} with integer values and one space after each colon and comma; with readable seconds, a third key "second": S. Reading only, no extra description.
{"hour": 11, "minute": 33, "second": 22}
